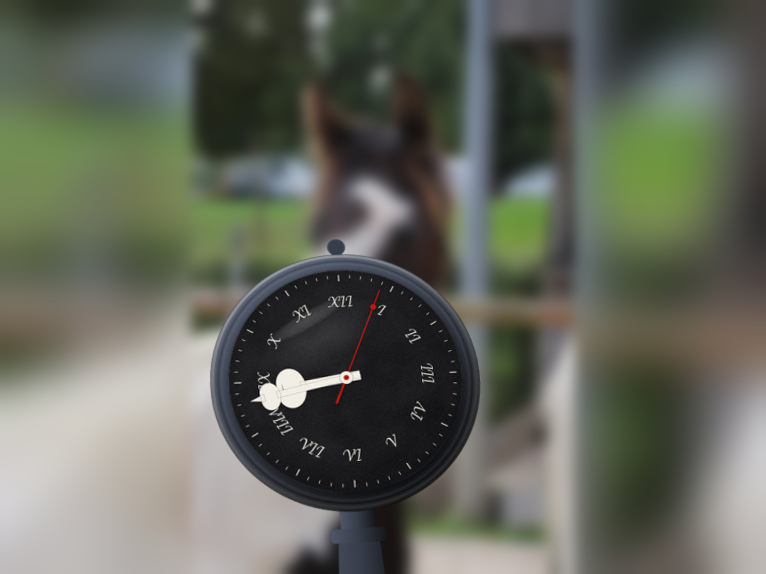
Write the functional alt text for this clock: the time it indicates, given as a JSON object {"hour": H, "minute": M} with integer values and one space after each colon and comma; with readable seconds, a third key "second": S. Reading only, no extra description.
{"hour": 8, "minute": 43, "second": 4}
